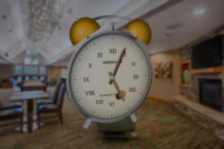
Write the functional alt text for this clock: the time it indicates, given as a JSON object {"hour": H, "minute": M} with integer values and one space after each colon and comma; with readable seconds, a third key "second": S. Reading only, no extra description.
{"hour": 5, "minute": 4}
